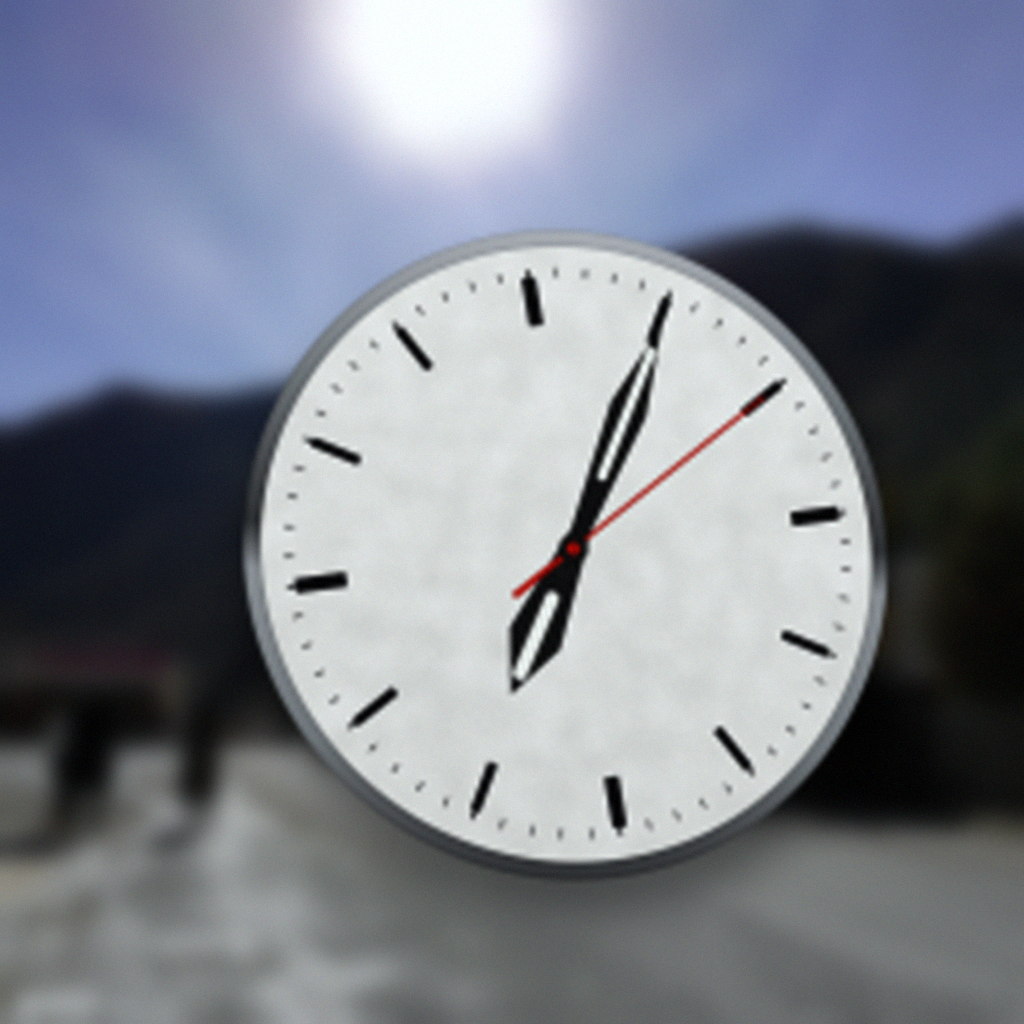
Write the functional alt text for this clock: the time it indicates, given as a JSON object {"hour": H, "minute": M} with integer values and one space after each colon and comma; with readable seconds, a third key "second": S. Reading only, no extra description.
{"hour": 7, "minute": 5, "second": 10}
